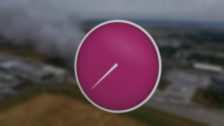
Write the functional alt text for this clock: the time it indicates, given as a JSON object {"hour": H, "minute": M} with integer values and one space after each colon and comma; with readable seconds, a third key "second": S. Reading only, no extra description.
{"hour": 7, "minute": 38}
